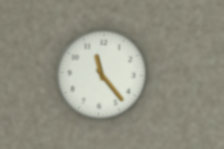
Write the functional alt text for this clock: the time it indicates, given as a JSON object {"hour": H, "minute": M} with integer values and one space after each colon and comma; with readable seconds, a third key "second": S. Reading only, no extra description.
{"hour": 11, "minute": 23}
